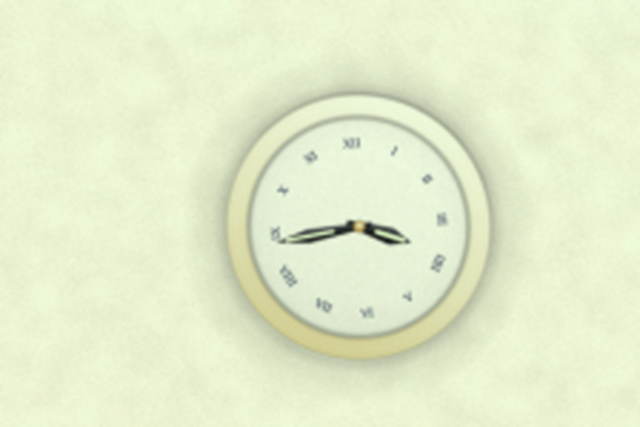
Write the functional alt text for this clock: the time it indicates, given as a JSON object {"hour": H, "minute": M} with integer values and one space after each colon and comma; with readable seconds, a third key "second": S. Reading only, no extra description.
{"hour": 3, "minute": 44}
